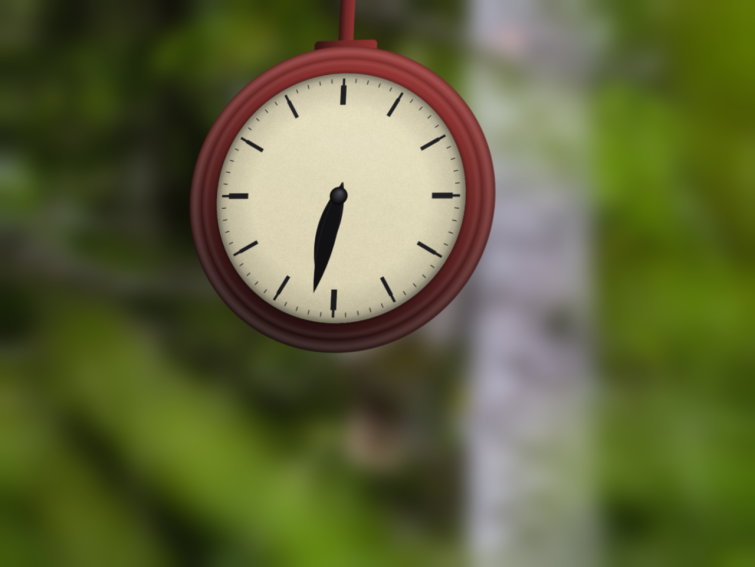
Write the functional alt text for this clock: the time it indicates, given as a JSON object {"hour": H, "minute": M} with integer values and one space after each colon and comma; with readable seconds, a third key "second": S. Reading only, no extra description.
{"hour": 6, "minute": 32}
